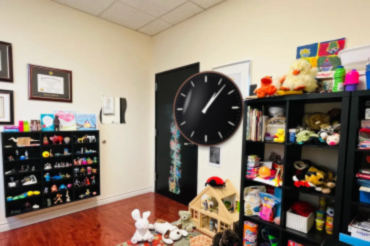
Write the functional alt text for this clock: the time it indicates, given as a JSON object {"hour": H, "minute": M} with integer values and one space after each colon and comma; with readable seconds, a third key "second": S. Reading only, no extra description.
{"hour": 1, "minute": 7}
